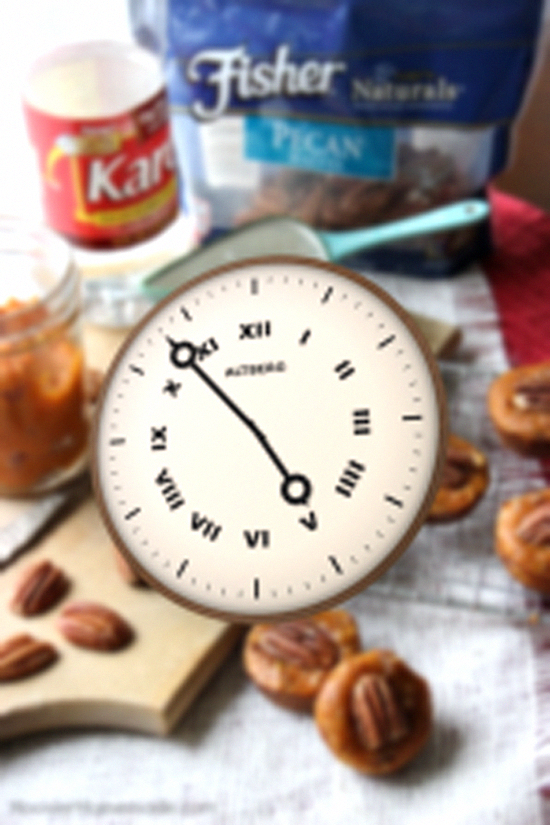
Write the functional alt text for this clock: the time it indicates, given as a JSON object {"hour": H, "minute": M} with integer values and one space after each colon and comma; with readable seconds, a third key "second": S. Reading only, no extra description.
{"hour": 4, "minute": 53}
